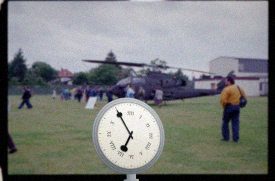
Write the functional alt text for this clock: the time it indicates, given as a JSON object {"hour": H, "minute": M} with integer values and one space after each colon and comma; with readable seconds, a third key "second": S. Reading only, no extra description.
{"hour": 6, "minute": 55}
